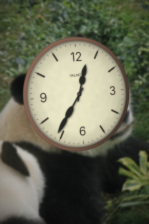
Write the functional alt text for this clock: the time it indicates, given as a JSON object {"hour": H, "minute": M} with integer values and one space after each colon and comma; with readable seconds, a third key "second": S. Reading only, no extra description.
{"hour": 12, "minute": 36}
